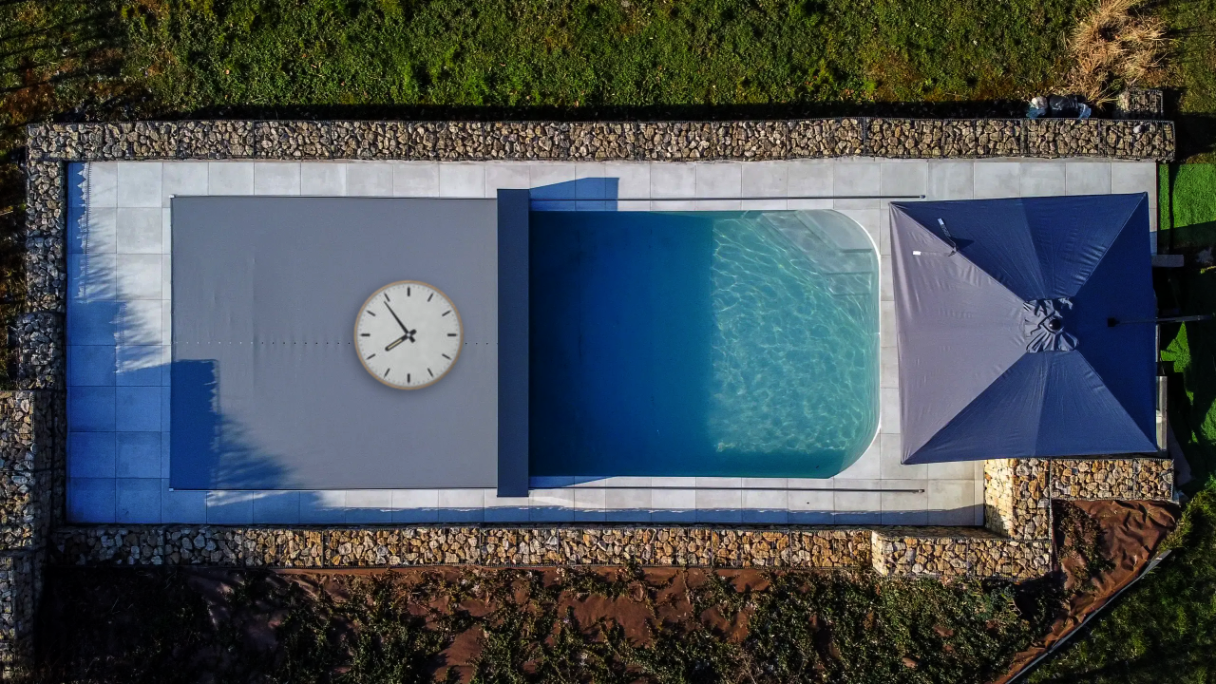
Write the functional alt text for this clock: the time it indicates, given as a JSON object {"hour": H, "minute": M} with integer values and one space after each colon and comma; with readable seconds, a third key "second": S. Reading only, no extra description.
{"hour": 7, "minute": 54}
